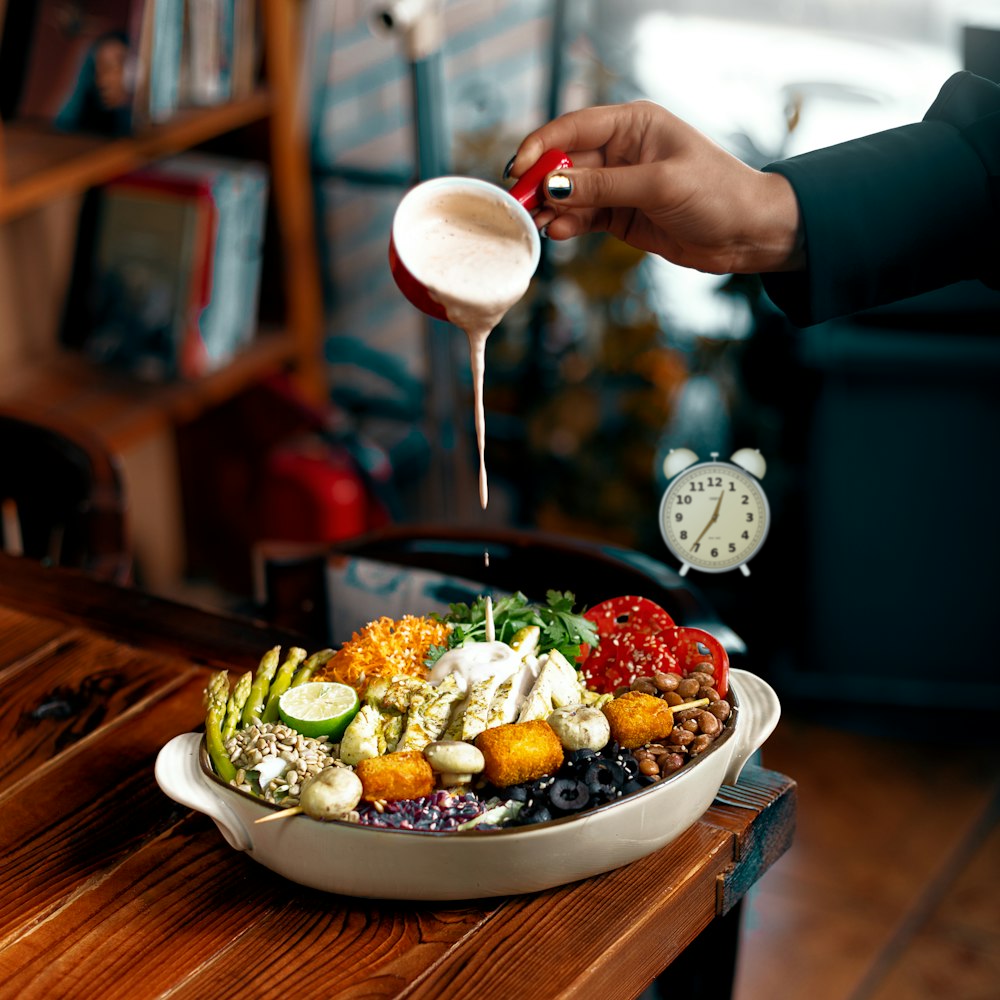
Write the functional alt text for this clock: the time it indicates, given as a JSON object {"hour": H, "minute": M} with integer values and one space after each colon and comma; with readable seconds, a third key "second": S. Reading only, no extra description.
{"hour": 12, "minute": 36}
